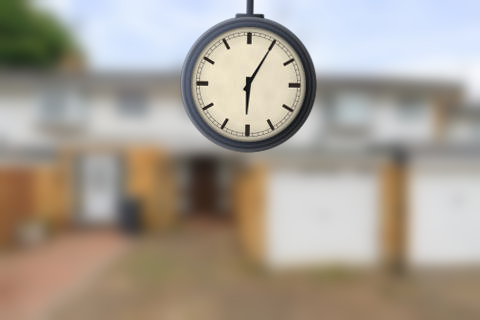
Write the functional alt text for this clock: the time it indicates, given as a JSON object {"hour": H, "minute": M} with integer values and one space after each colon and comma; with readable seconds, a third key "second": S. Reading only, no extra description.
{"hour": 6, "minute": 5}
